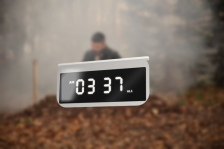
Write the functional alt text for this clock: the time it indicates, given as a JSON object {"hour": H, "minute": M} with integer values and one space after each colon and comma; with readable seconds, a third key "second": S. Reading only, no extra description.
{"hour": 3, "minute": 37}
